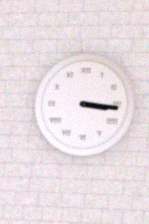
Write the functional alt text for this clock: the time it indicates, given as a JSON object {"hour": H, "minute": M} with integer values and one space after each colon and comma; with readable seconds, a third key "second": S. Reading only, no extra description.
{"hour": 3, "minute": 16}
